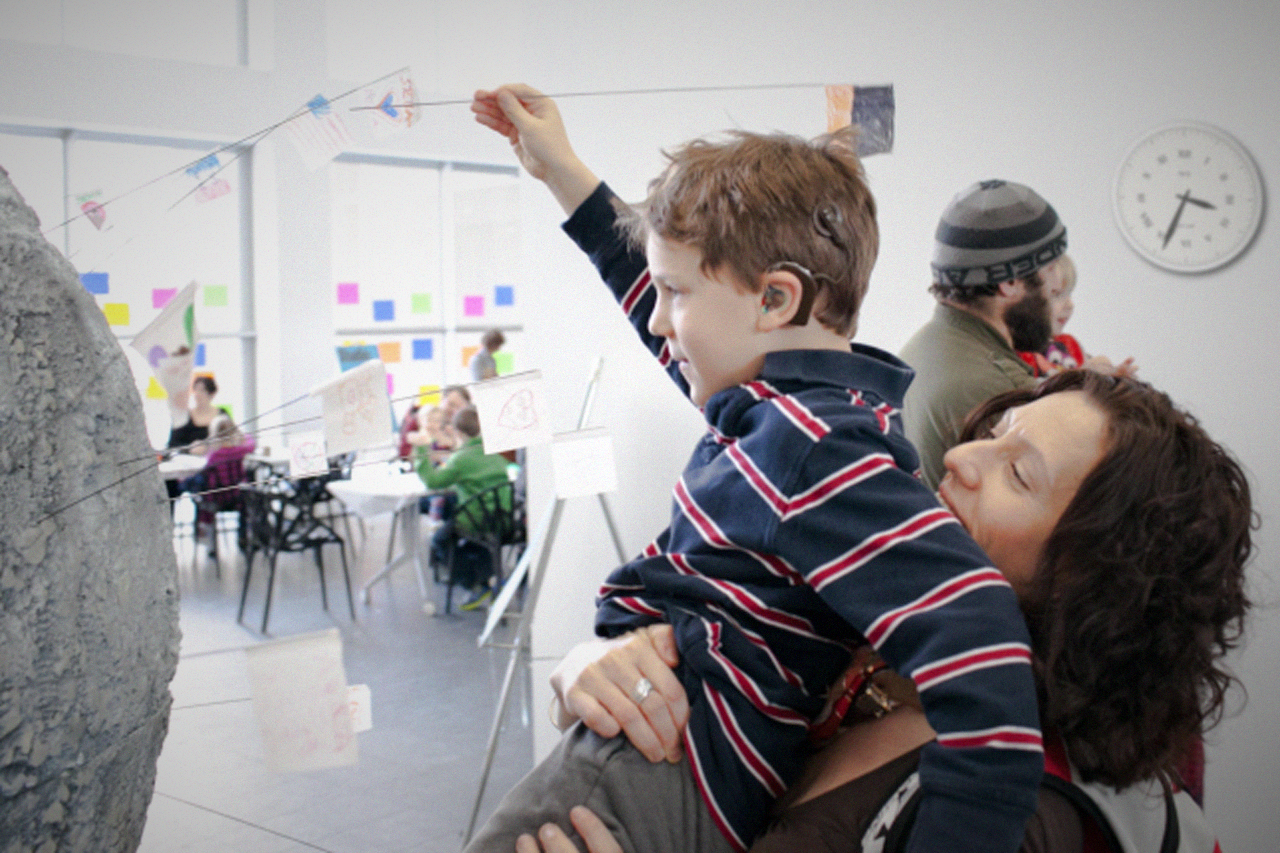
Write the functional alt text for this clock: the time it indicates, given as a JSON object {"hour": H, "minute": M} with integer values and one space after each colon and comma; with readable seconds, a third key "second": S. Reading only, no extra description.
{"hour": 3, "minute": 34}
